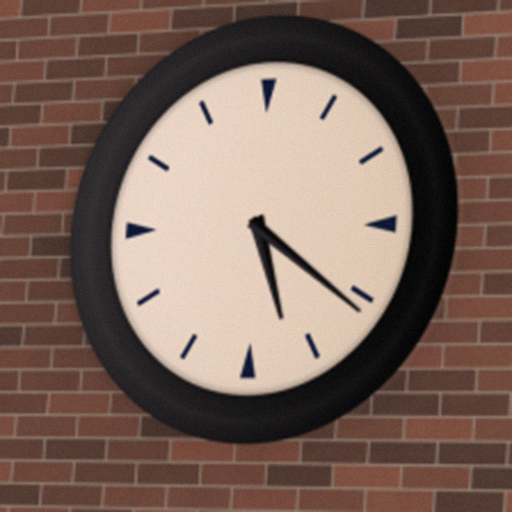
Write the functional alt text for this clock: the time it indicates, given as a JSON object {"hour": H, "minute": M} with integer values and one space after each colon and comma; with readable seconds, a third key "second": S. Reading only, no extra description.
{"hour": 5, "minute": 21}
